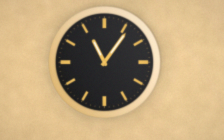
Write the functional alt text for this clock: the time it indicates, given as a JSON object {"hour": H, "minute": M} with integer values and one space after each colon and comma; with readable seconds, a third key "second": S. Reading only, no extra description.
{"hour": 11, "minute": 6}
